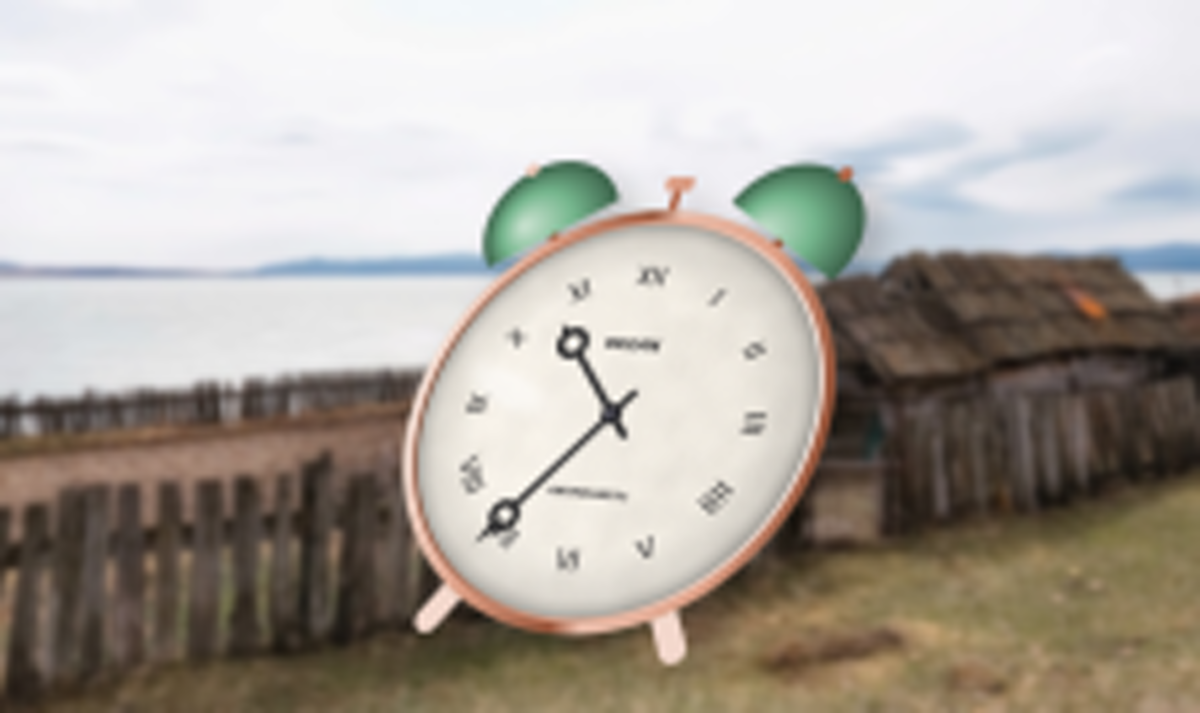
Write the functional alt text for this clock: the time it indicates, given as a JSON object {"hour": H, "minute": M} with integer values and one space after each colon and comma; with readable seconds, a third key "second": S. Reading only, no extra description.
{"hour": 10, "minute": 36}
